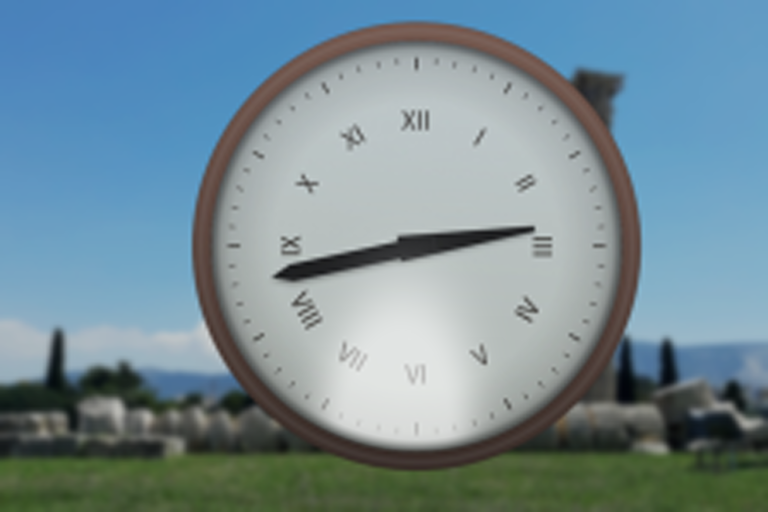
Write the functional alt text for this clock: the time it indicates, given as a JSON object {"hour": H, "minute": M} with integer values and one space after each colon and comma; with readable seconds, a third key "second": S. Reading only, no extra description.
{"hour": 2, "minute": 43}
